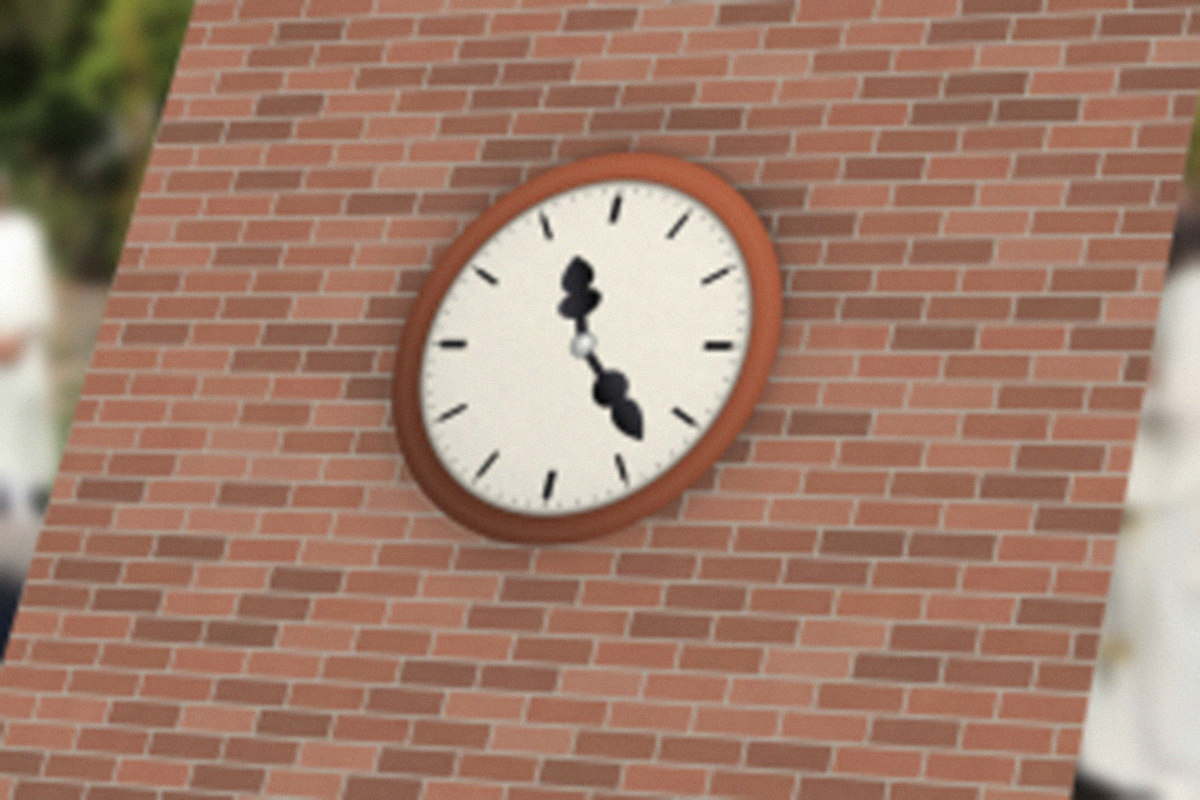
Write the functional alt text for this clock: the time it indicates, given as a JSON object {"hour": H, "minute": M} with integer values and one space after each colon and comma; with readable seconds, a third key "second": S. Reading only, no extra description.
{"hour": 11, "minute": 23}
